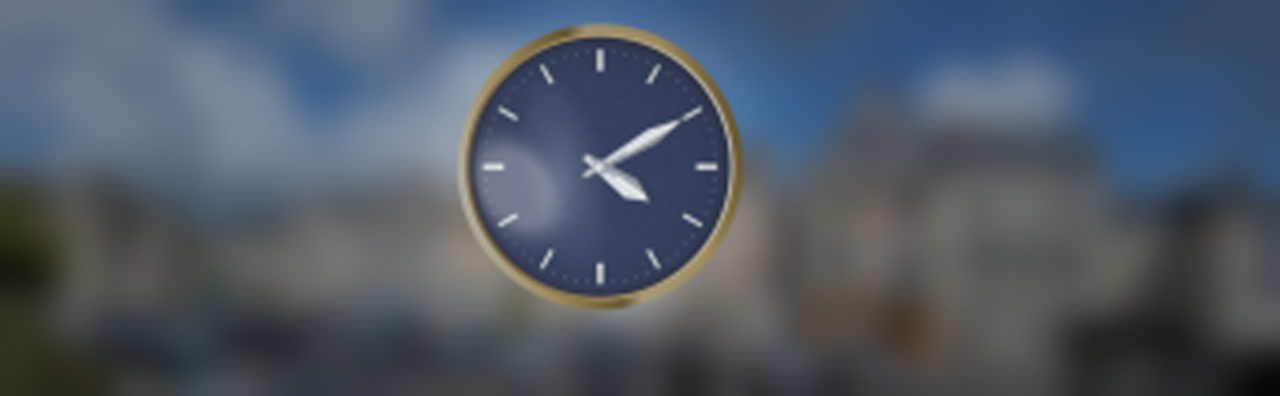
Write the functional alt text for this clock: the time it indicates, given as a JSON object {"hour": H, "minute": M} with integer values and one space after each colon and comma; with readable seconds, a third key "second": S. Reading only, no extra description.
{"hour": 4, "minute": 10}
